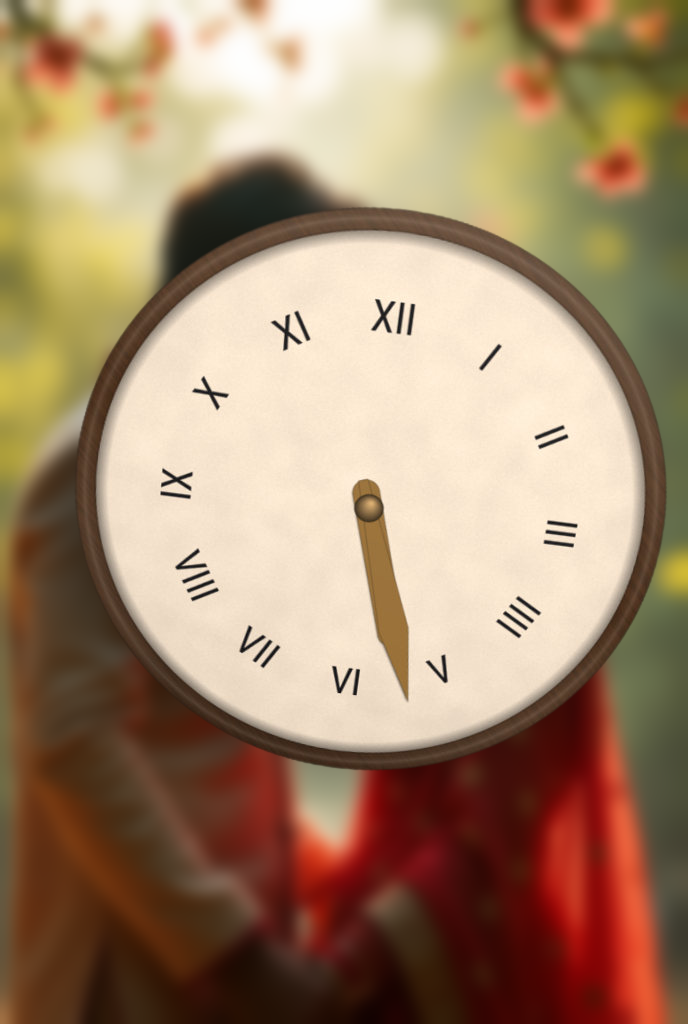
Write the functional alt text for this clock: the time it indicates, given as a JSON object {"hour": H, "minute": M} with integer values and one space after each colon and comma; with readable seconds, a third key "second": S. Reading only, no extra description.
{"hour": 5, "minute": 27}
